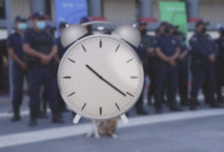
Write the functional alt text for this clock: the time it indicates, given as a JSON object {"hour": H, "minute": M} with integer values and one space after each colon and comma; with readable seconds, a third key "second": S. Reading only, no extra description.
{"hour": 10, "minute": 21}
